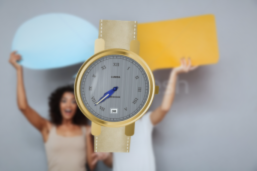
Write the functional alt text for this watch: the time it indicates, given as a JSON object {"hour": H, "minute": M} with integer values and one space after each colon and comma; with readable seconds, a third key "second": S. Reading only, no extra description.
{"hour": 7, "minute": 38}
